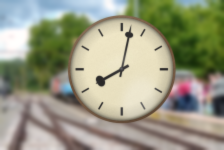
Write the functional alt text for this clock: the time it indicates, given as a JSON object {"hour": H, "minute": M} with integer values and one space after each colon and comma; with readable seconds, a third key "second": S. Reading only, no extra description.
{"hour": 8, "minute": 2}
